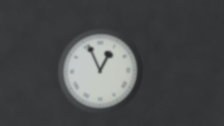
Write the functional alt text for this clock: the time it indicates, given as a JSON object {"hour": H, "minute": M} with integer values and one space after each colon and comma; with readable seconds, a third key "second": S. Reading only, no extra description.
{"hour": 12, "minute": 56}
